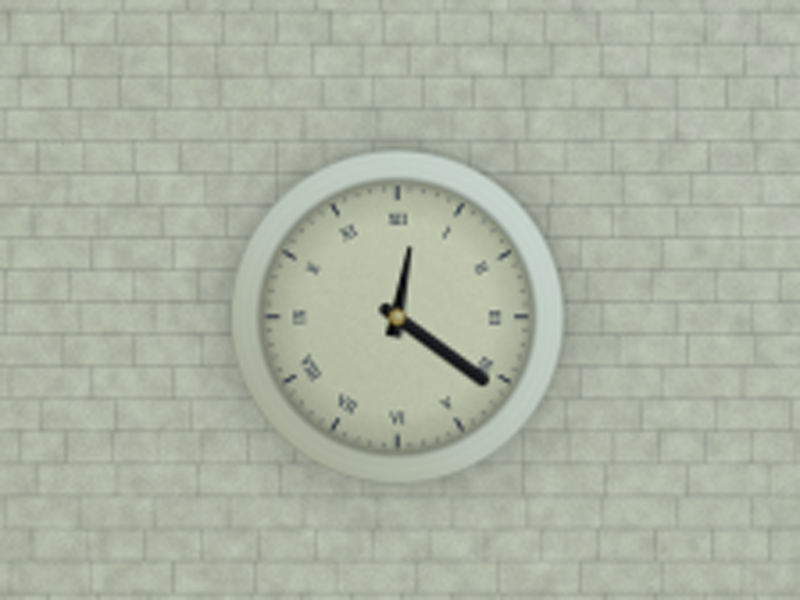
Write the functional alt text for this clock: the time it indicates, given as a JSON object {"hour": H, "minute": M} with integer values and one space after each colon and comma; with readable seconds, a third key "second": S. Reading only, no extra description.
{"hour": 12, "minute": 21}
